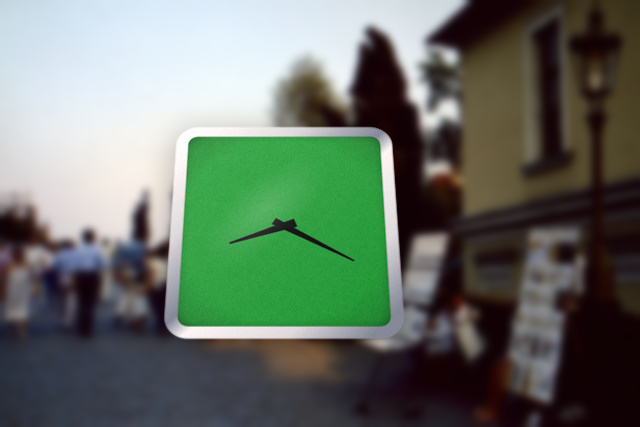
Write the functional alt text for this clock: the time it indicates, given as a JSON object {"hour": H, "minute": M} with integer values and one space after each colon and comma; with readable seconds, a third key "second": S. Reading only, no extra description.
{"hour": 8, "minute": 20}
